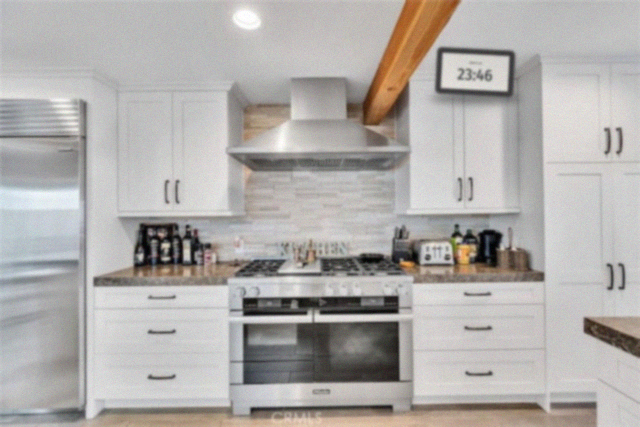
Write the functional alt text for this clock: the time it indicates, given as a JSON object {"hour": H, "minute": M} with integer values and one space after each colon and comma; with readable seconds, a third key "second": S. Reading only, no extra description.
{"hour": 23, "minute": 46}
